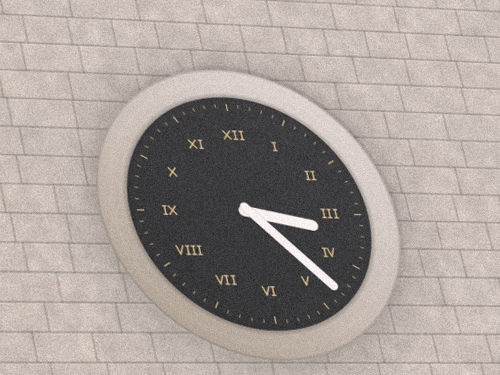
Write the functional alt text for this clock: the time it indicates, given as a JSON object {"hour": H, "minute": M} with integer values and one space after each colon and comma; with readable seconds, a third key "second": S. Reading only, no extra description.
{"hour": 3, "minute": 23}
